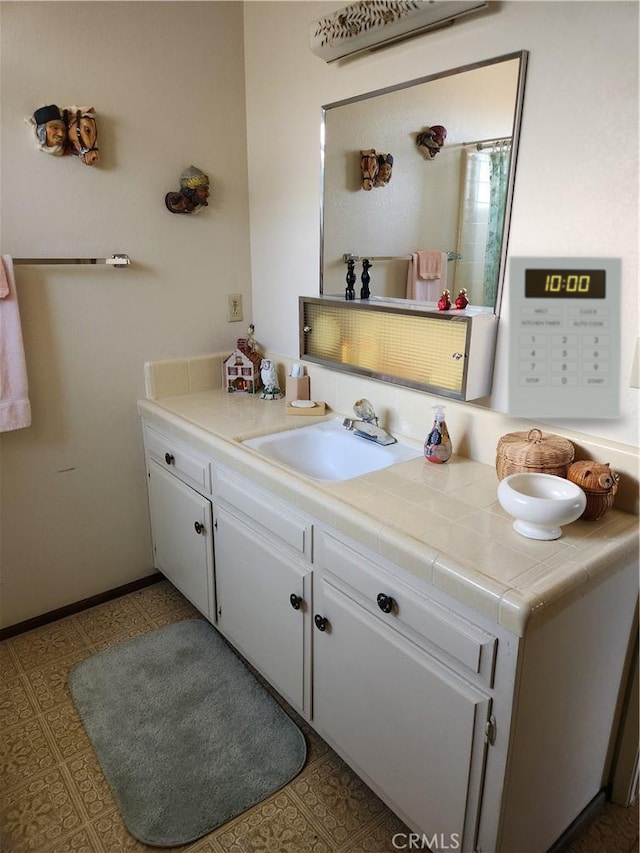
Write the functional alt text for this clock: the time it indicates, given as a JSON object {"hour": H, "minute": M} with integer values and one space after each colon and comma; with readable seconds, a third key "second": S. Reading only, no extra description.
{"hour": 10, "minute": 0}
